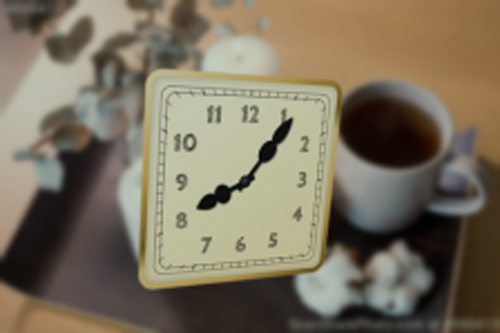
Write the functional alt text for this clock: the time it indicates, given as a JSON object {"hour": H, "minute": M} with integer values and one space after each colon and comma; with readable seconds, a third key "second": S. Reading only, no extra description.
{"hour": 8, "minute": 6}
